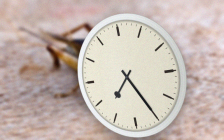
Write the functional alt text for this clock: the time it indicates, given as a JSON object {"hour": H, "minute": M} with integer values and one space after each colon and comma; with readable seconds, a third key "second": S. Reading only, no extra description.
{"hour": 7, "minute": 25}
